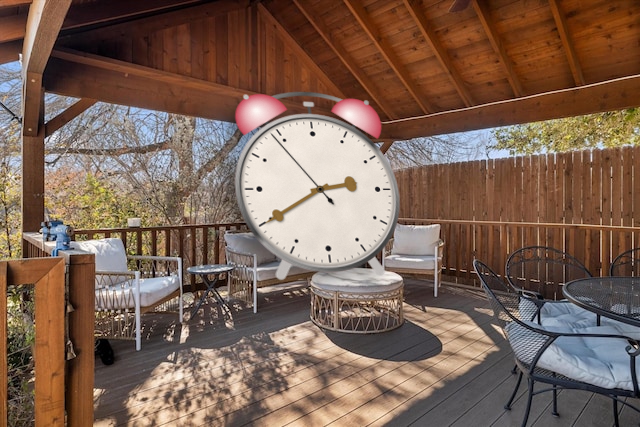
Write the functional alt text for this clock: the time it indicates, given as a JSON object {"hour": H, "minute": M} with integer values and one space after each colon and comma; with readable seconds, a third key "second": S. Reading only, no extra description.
{"hour": 2, "minute": 39, "second": 54}
